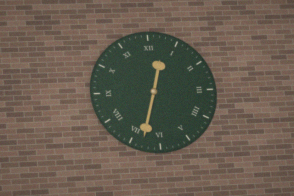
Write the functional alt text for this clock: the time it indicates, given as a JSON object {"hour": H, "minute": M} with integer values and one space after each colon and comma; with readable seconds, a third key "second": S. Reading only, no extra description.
{"hour": 12, "minute": 33}
